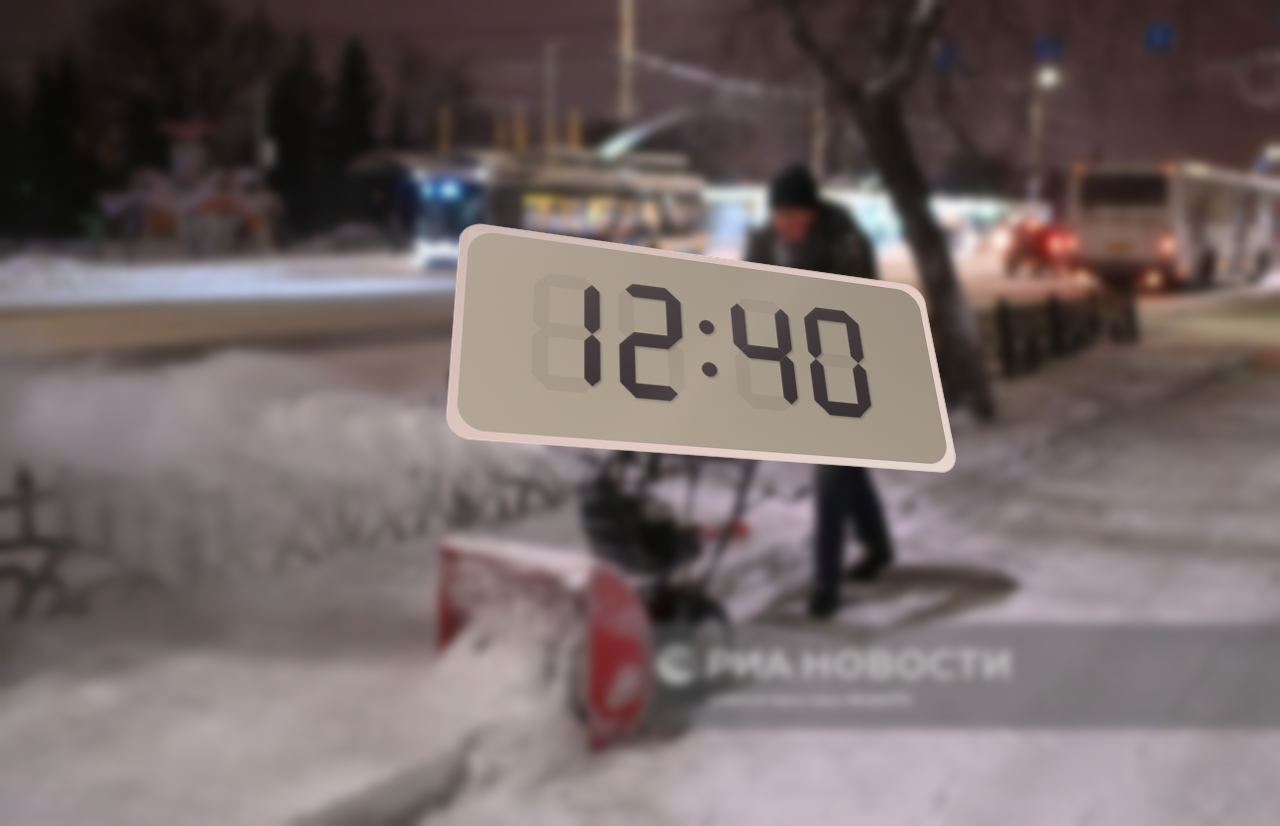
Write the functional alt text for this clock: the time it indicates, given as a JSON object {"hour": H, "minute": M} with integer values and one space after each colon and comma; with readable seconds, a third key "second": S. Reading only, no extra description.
{"hour": 12, "minute": 40}
